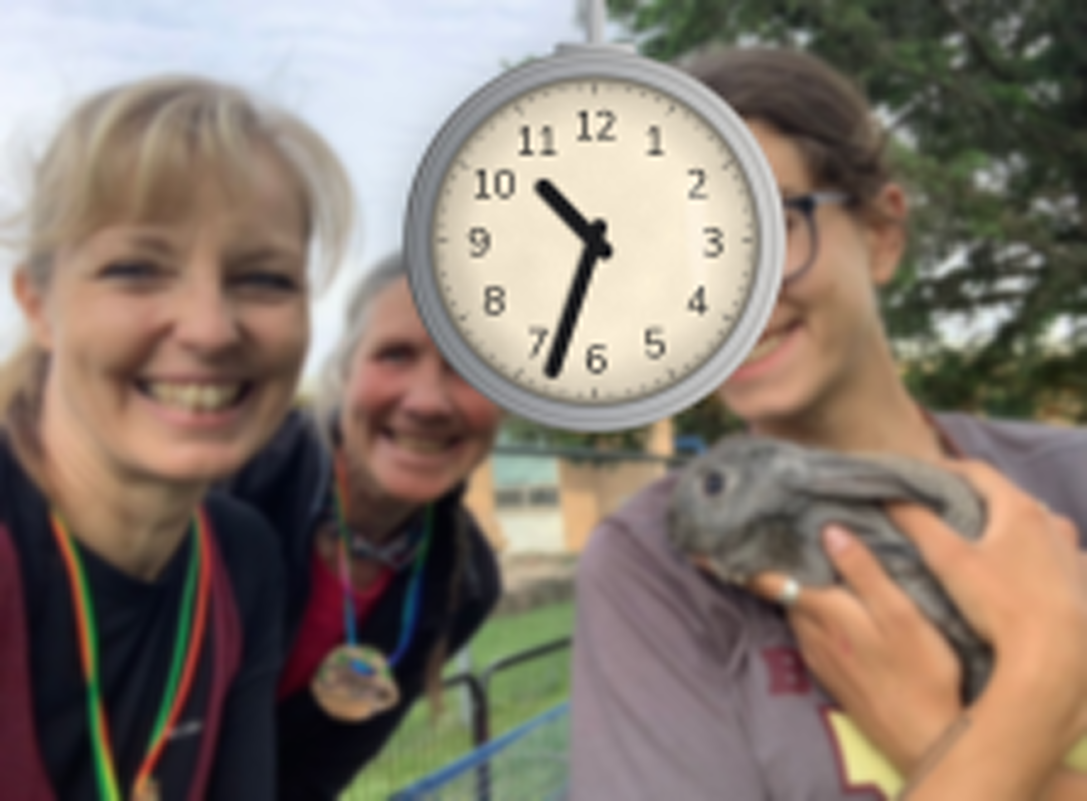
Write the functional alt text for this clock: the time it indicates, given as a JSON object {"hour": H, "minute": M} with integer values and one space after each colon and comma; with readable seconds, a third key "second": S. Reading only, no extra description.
{"hour": 10, "minute": 33}
